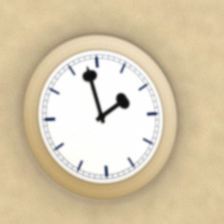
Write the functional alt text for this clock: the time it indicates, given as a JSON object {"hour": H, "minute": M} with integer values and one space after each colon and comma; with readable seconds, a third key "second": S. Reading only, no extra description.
{"hour": 1, "minute": 58}
